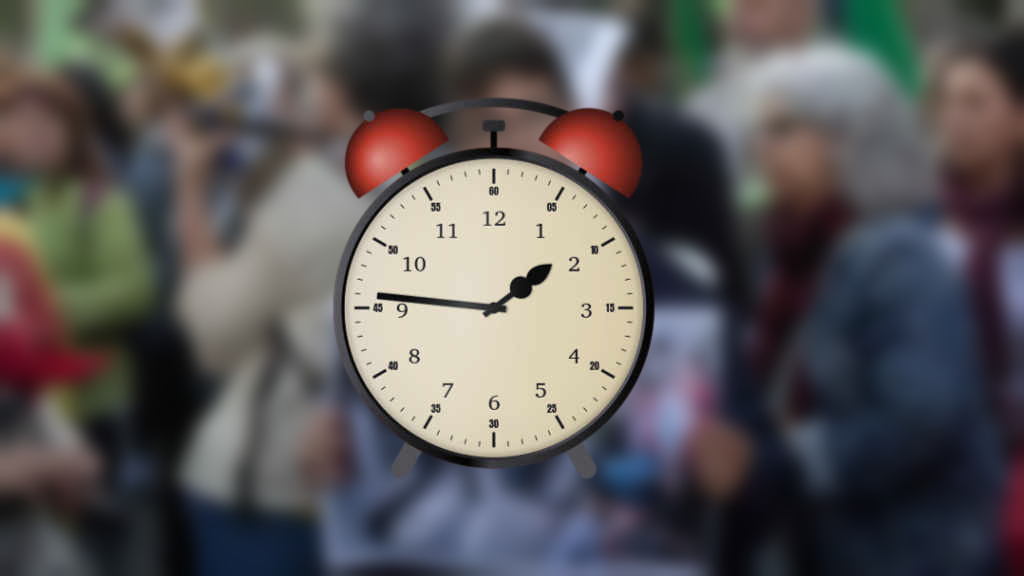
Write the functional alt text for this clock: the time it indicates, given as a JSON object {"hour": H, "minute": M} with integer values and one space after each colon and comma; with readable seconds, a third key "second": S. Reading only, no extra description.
{"hour": 1, "minute": 46}
